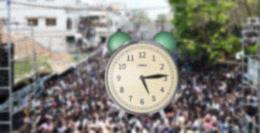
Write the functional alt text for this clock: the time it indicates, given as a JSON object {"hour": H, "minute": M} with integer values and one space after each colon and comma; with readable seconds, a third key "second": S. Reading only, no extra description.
{"hour": 5, "minute": 14}
